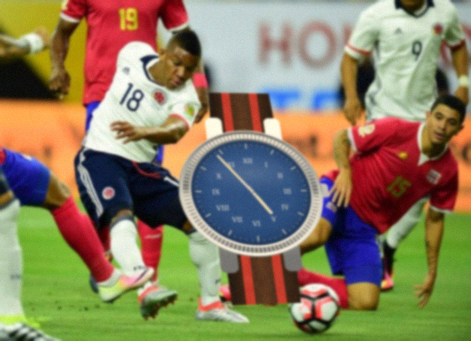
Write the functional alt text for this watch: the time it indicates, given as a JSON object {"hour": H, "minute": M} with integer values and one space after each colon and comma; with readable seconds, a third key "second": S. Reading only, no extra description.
{"hour": 4, "minute": 54}
